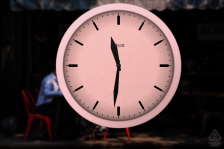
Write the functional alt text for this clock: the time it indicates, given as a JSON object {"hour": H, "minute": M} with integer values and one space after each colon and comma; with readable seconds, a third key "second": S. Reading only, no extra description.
{"hour": 11, "minute": 31}
